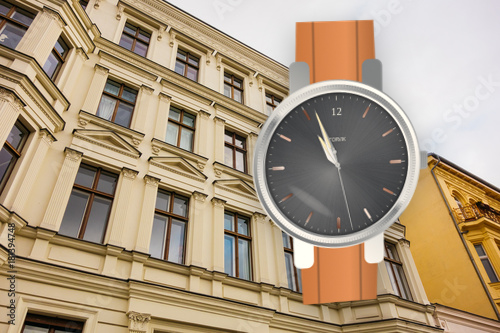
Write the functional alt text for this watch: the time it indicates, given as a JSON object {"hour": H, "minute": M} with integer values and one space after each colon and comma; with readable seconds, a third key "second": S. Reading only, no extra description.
{"hour": 10, "minute": 56, "second": 28}
